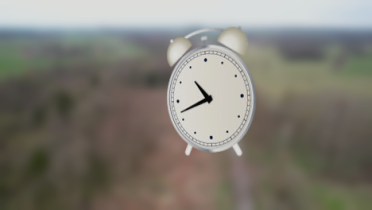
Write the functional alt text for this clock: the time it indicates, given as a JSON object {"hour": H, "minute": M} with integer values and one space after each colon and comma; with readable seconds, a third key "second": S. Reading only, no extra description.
{"hour": 10, "minute": 42}
